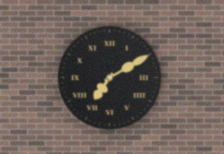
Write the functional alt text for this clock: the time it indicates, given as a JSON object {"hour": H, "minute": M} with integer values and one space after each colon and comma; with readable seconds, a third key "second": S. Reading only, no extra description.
{"hour": 7, "minute": 10}
